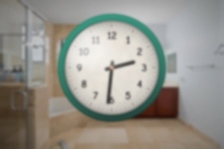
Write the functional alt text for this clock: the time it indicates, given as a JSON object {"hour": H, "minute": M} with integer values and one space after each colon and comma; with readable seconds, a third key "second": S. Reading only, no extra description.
{"hour": 2, "minute": 31}
